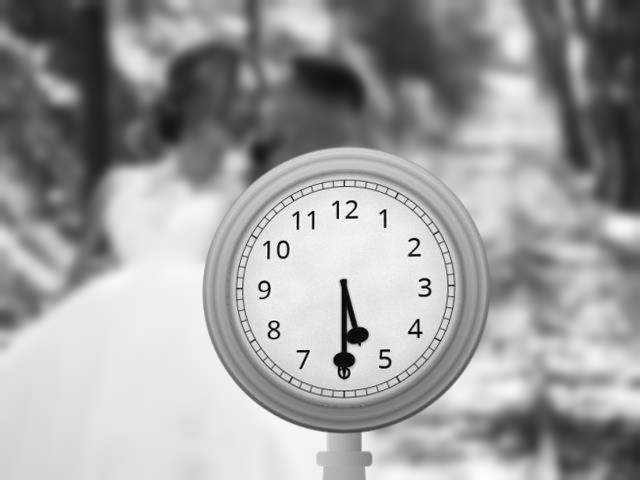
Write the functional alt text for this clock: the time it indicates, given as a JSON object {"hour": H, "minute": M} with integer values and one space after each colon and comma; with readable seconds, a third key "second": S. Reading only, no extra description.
{"hour": 5, "minute": 30}
